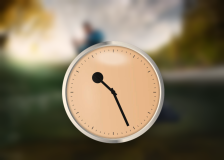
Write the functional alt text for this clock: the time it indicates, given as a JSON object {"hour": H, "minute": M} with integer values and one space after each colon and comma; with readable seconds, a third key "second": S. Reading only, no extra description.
{"hour": 10, "minute": 26}
